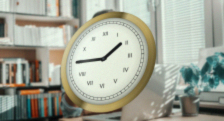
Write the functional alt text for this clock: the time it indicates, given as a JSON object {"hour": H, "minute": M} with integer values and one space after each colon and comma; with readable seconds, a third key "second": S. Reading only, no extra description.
{"hour": 1, "minute": 45}
